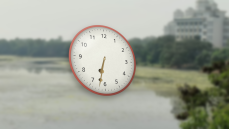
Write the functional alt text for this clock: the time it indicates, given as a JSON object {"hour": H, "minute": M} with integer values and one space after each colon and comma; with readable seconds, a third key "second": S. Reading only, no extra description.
{"hour": 6, "minute": 32}
